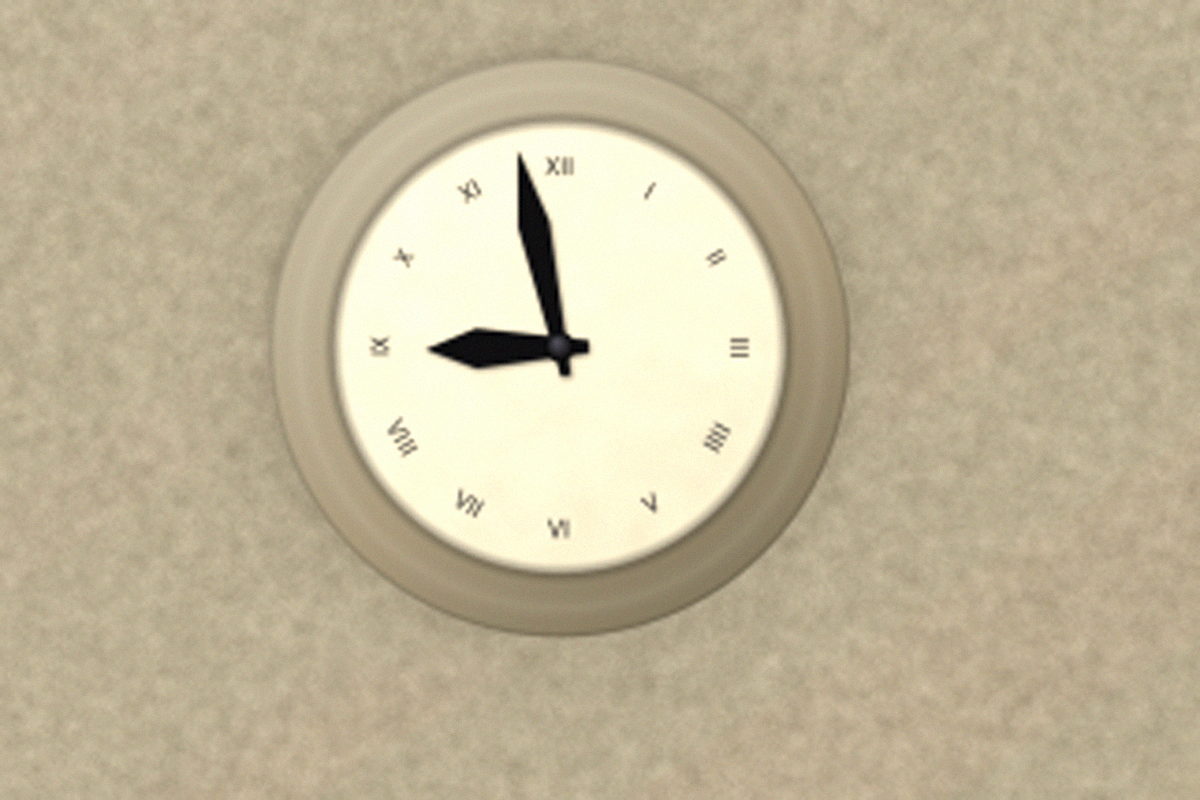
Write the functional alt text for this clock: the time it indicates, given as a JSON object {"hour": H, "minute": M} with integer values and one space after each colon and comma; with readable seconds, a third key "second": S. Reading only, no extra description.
{"hour": 8, "minute": 58}
